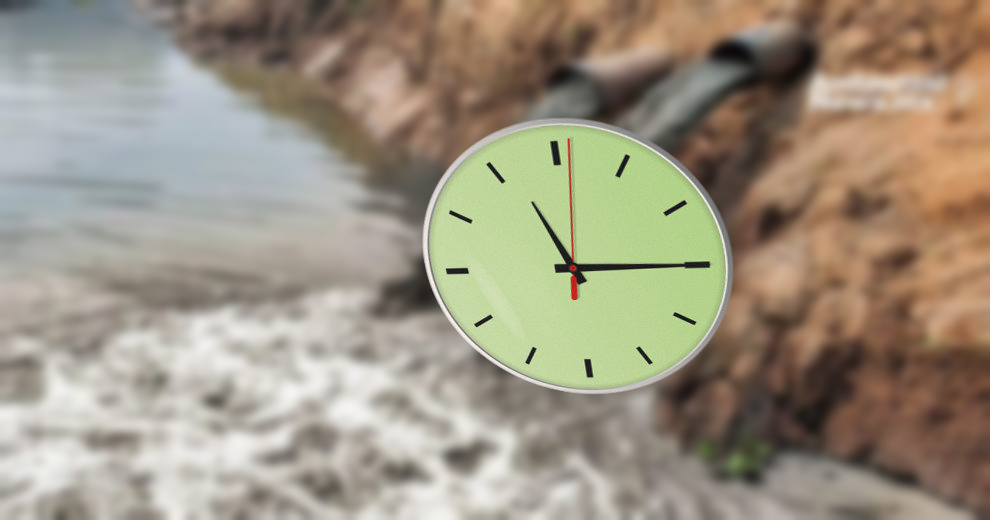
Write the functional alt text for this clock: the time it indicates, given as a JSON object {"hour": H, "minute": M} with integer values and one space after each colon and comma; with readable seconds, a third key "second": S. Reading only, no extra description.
{"hour": 11, "minute": 15, "second": 1}
